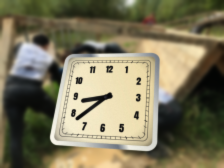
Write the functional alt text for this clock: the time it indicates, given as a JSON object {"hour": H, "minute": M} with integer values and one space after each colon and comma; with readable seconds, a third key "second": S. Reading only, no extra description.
{"hour": 8, "minute": 38}
